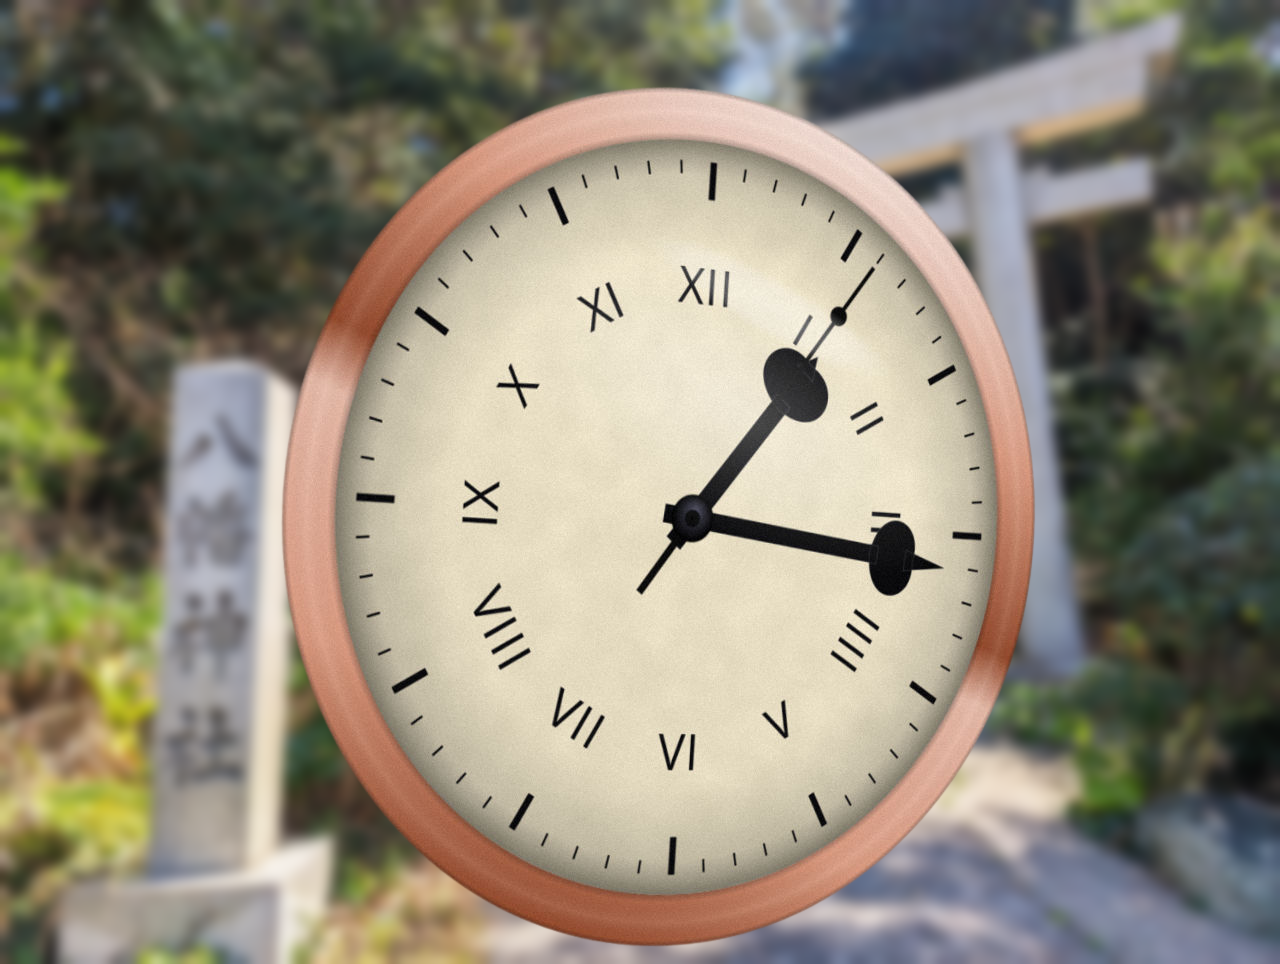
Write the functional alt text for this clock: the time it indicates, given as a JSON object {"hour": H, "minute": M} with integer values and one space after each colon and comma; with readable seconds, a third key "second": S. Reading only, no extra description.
{"hour": 1, "minute": 16, "second": 6}
